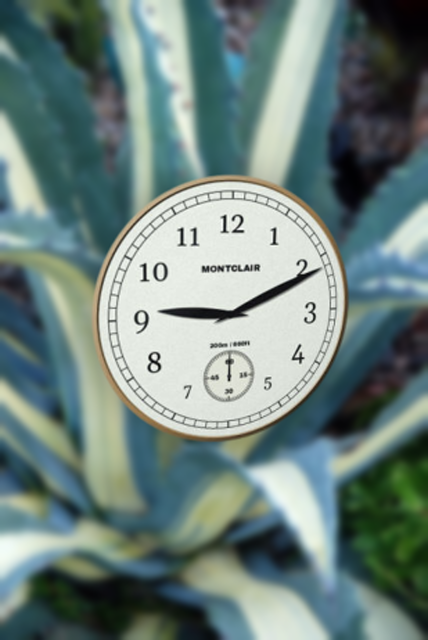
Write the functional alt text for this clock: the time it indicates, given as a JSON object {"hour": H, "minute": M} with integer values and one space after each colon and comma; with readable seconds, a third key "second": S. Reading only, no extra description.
{"hour": 9, "minute": 11}
